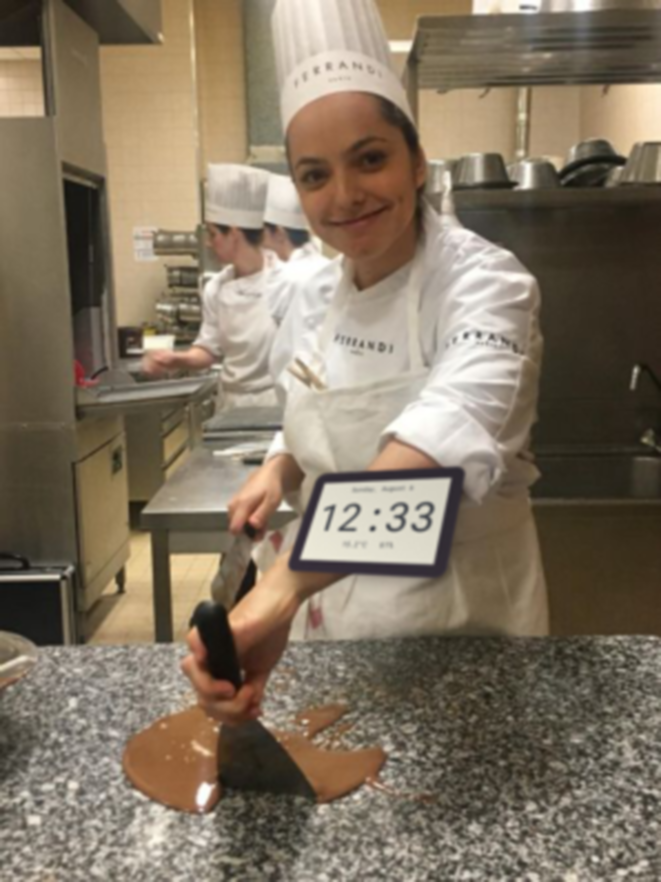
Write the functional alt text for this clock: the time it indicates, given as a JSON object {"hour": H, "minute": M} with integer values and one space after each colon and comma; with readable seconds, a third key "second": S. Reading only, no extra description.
{"hour": 12, "minute": 33}
